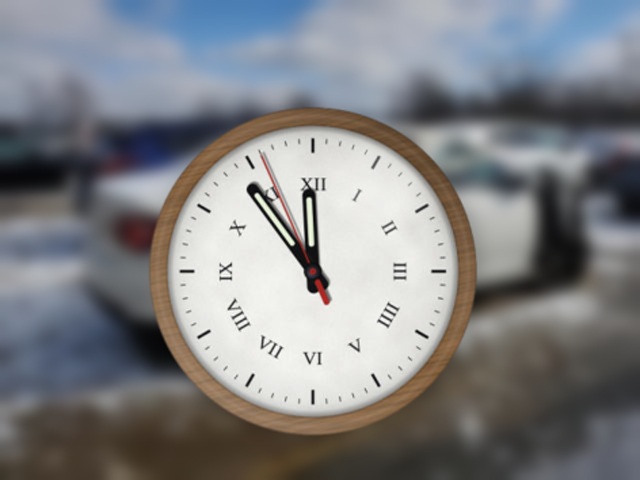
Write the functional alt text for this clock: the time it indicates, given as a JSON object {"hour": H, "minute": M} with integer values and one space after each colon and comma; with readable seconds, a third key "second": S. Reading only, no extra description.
{"hour": 11, "minute": 53, "second": 56}
